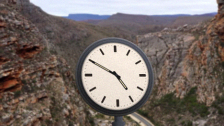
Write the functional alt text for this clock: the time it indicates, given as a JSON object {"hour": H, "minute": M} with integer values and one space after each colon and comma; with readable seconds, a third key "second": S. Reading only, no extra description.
{"hour": 4, "minute": 50}
